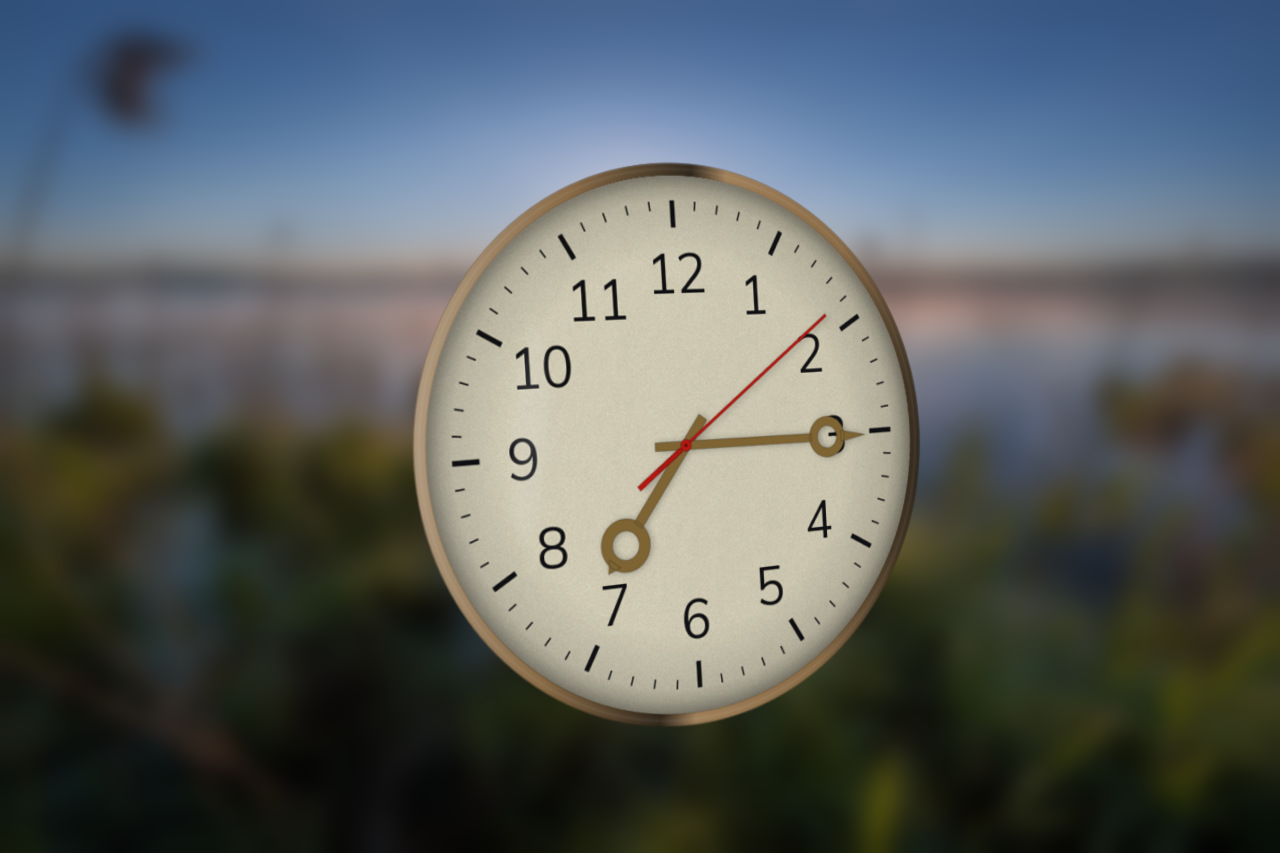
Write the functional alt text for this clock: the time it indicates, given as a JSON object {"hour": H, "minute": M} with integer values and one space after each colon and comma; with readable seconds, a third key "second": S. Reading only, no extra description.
{"hour": 7, "minute": 15, "second": 9}
